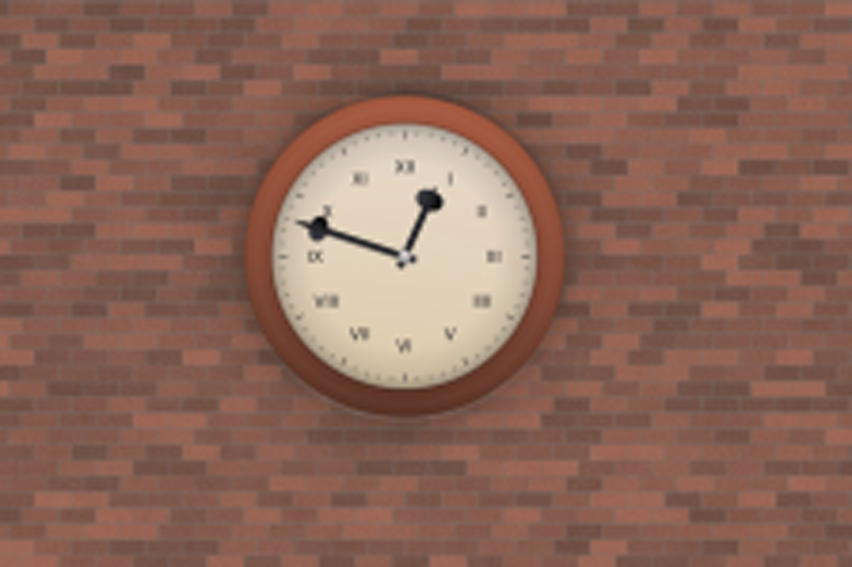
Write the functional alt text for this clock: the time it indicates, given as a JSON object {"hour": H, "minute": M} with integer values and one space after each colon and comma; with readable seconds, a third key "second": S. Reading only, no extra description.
{"hour": 12, "minute": 48}
